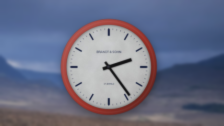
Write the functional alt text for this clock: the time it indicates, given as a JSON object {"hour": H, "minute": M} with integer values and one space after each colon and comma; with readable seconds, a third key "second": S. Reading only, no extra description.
{"hour": 2, "minute": 24}
